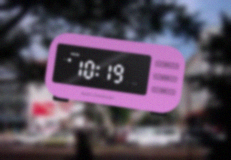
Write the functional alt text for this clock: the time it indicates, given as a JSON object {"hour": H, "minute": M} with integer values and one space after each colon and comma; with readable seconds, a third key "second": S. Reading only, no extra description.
{"hour": 10, "minute": 19}
